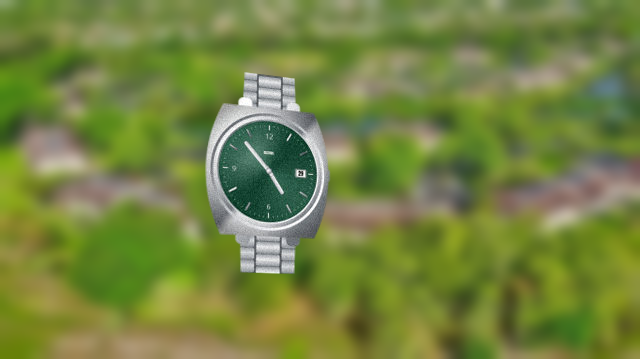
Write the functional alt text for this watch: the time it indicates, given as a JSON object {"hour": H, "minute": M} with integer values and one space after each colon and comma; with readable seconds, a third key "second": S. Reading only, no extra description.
{"hour": 4, "minute": 53}
